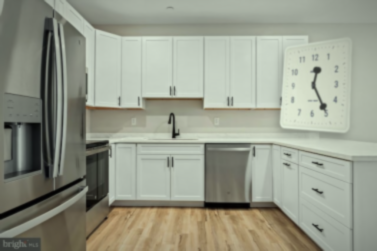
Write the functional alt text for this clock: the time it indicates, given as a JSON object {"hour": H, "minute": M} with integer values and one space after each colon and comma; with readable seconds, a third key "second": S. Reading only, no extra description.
{"hour": 12, "minute": 25}
